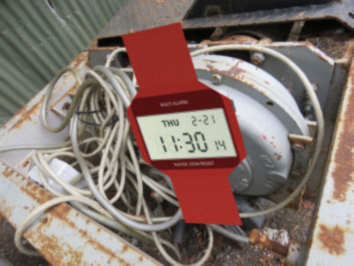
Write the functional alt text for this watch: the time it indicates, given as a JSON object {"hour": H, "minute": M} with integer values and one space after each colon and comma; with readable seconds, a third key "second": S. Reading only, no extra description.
{"hour": 11, "minute": 30, "second": 14}
